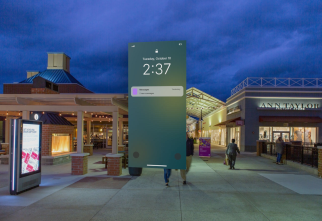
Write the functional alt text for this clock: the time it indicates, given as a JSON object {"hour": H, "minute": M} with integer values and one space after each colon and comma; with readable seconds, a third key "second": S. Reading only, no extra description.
{"hour": 2, "minute": 37}
